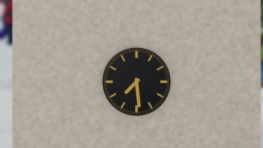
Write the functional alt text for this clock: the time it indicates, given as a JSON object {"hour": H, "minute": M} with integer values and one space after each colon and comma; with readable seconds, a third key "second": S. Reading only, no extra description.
{"hour": 7, "minute": 29}
